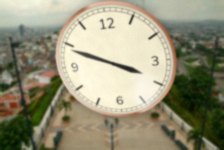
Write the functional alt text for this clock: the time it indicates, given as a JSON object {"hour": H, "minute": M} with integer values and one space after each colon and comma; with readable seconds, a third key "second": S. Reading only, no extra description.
{"hour": 3, "minute": 49}
